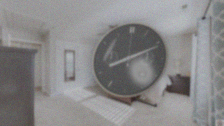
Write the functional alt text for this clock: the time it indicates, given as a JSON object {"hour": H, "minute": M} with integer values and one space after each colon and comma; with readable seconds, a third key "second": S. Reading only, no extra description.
{"hour": 8, "minute": 11}
